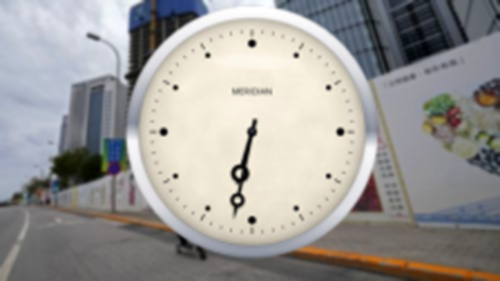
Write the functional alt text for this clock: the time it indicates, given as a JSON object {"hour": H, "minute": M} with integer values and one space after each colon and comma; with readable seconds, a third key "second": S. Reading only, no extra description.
{"hour": 6, "minute": 32}
